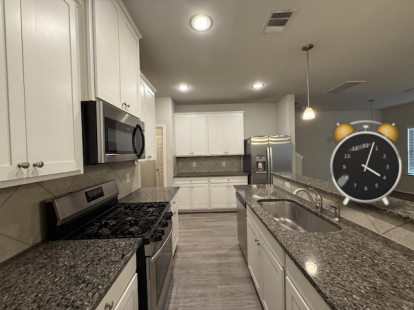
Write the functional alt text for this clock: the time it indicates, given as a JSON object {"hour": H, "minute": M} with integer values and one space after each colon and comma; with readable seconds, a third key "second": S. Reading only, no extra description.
{"hour": 4, "minute": 3}
